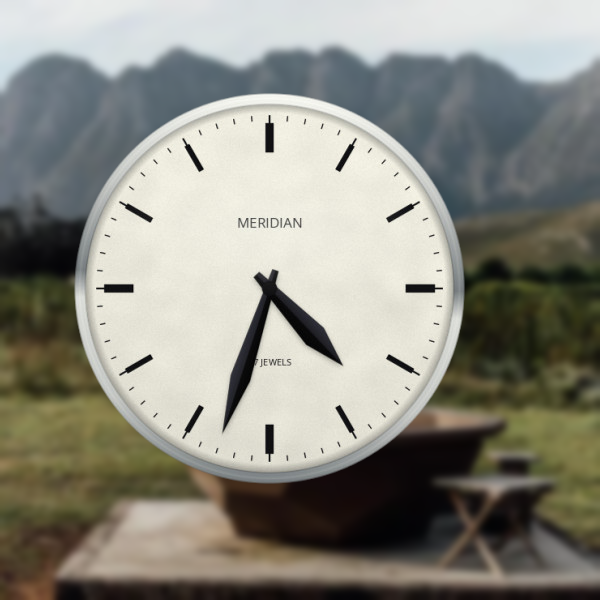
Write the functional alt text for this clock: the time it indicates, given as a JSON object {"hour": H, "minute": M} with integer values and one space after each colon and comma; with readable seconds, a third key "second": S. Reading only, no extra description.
{"hour": 4, "minute": 33}
